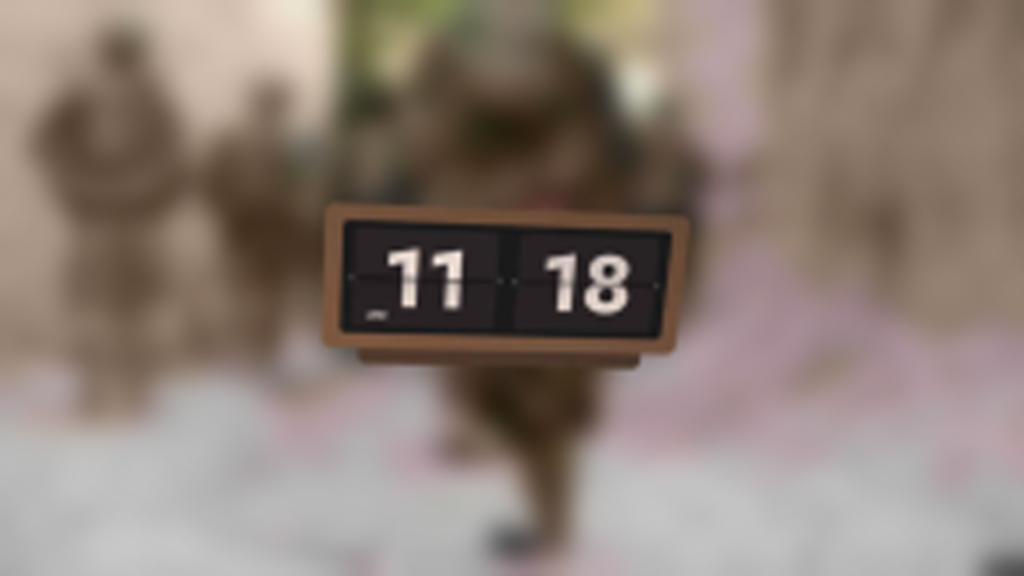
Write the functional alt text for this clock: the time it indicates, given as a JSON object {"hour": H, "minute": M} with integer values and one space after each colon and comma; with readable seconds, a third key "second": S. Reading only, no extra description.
{"hour": 11, "minute": 18}
